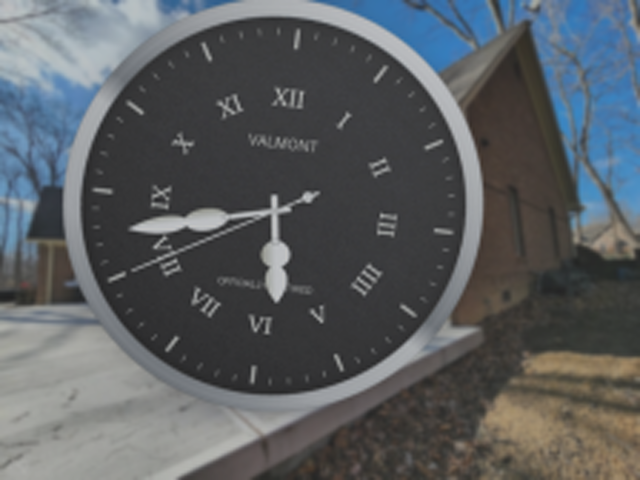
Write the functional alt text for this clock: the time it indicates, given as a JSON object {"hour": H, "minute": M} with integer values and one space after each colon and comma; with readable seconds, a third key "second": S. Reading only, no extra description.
{"hour": 5, "minute": 42, "second": 40}
